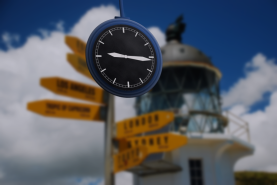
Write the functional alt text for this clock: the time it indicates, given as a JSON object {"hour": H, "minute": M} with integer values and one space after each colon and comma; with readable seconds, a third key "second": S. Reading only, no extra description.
{"hour": 9, "minute": 16}
